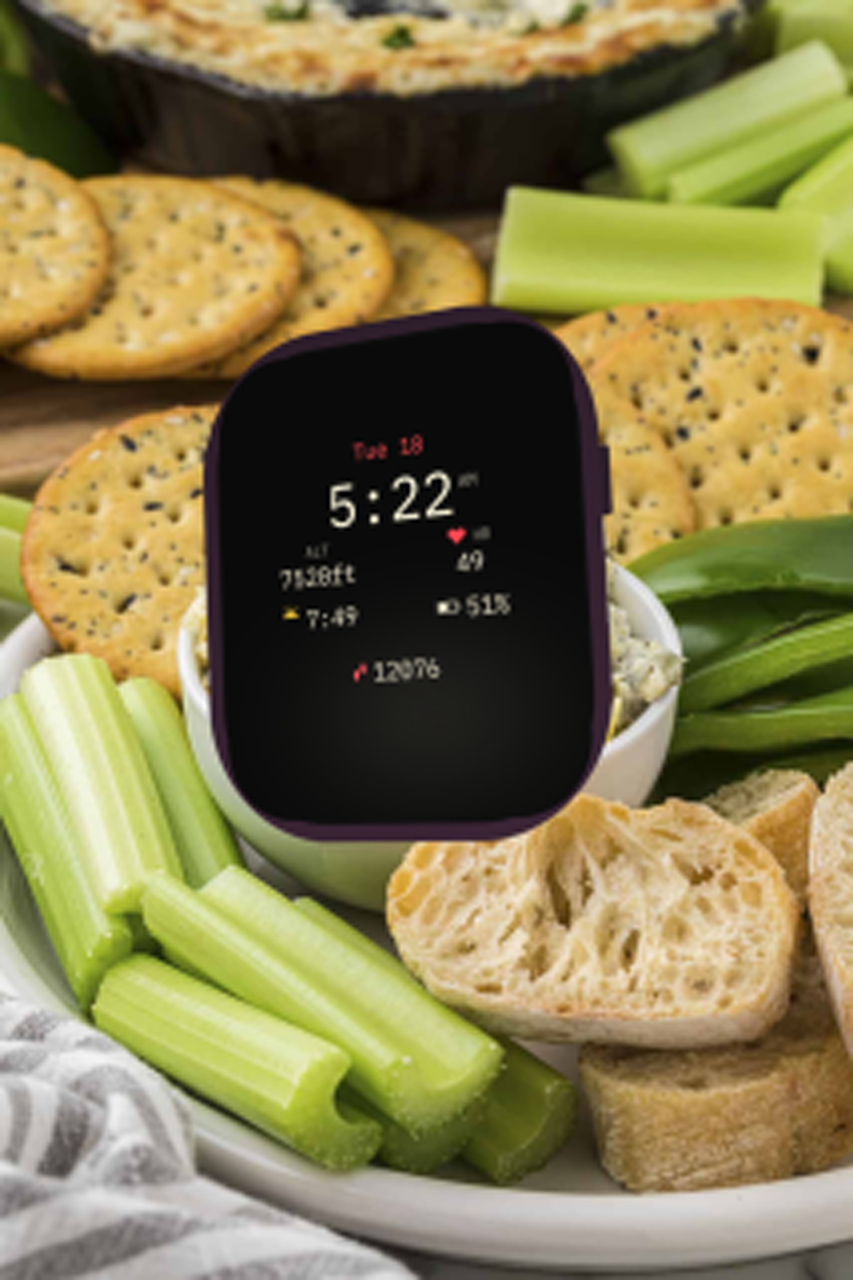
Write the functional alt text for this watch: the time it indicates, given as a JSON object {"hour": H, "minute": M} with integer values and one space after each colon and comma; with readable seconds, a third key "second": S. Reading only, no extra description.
{"hour": 5, "minute": 22}
